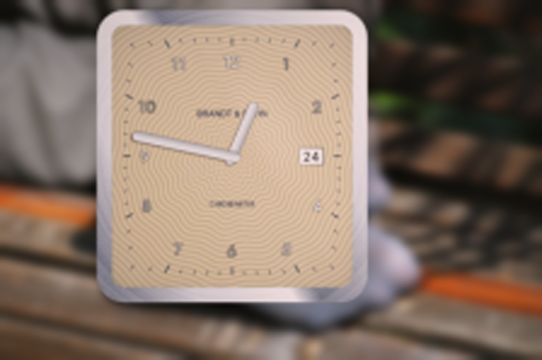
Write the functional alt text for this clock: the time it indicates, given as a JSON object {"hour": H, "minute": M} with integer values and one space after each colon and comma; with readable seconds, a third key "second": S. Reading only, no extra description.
{"hour": 12, "minute": 47}
